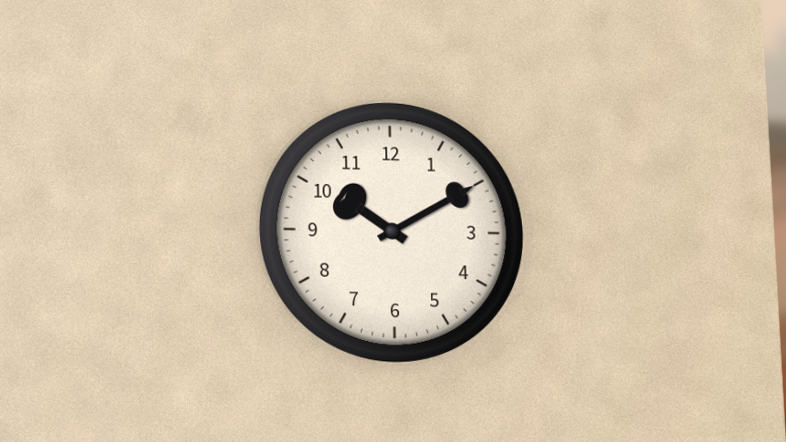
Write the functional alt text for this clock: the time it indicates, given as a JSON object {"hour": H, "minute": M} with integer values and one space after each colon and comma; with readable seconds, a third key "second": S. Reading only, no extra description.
{"hour": 10, "minute": 10}
